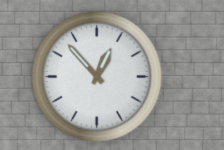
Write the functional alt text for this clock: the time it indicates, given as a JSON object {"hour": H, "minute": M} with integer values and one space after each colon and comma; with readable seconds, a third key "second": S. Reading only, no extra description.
{"hour": 12, "minute": 53}
